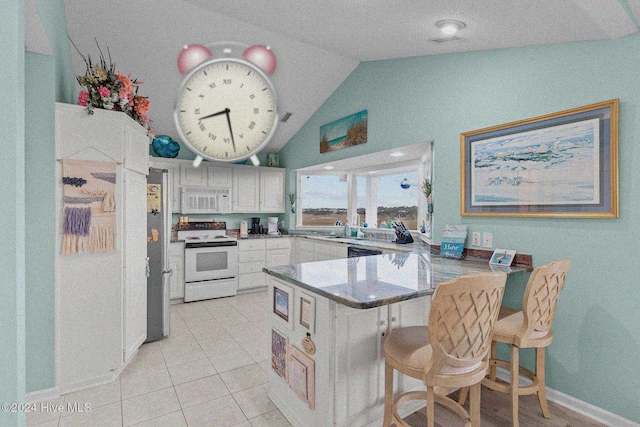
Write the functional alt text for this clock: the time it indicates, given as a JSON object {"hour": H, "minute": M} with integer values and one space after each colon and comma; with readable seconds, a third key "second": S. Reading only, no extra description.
{"hour": 8, "minute": 28}
